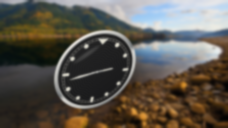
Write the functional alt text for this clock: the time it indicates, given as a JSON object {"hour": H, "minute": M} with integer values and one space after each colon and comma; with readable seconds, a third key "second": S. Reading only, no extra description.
{"hour": 2, "minute": 43}
